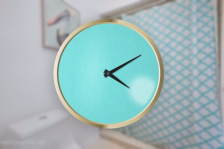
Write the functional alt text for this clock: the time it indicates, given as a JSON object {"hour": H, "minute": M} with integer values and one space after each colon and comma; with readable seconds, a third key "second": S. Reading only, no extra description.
{"hour": 4, "minute": 10}
